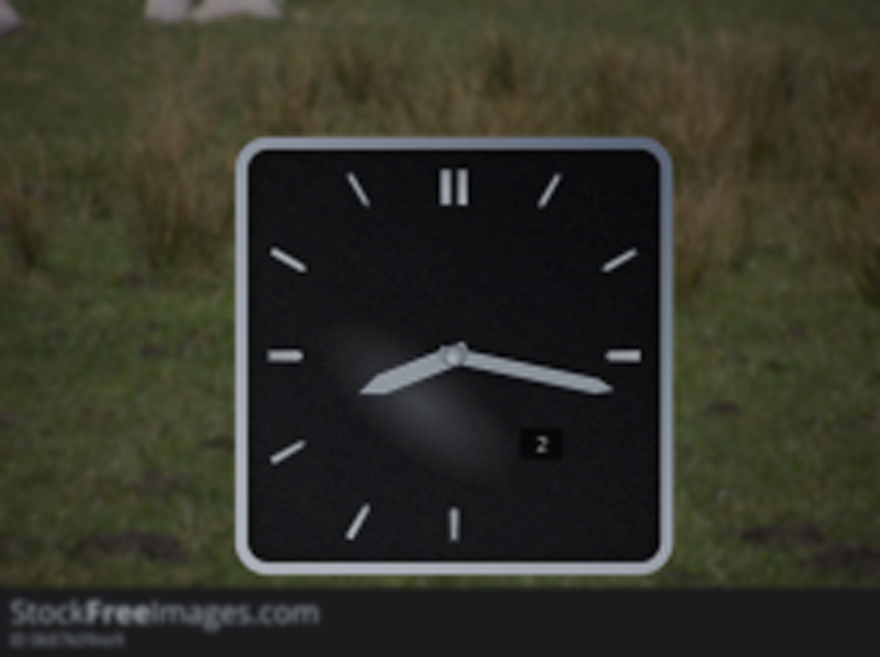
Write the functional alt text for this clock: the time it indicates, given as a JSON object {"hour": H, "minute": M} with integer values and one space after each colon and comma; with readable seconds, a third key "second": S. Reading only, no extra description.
{"hour": 8, "minute": 17}
